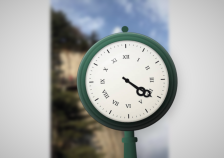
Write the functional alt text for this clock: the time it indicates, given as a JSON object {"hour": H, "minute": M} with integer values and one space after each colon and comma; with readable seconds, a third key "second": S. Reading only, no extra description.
{"hour": 4, "minute": 21}
